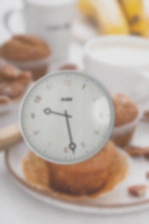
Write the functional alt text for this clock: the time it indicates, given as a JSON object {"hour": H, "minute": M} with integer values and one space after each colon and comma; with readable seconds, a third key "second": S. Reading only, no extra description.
{"hour": 9, "minute": 28}
